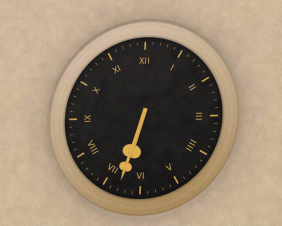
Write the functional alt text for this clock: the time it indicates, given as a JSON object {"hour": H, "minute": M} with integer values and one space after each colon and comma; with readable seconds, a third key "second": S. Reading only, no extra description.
{"hour": 6, "minute": 33}
